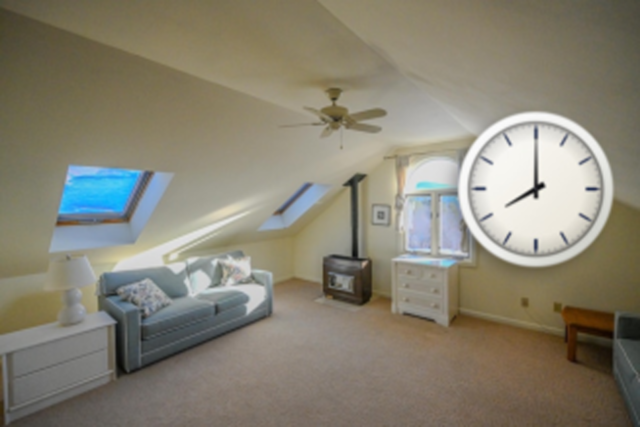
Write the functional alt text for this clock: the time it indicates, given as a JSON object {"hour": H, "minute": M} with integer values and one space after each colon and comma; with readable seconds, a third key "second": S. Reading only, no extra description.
{"hour": 8, "minute": 0}
